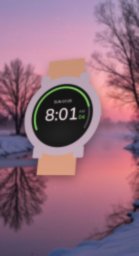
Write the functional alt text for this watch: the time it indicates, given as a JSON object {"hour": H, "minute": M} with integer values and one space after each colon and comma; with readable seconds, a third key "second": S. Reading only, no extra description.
{"hour": 8, "minute": 1}
